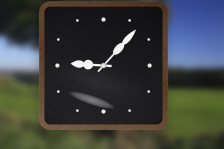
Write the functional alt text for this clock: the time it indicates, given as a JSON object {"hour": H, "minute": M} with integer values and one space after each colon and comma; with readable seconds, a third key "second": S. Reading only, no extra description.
{"hour": 9, "minute": 7}
